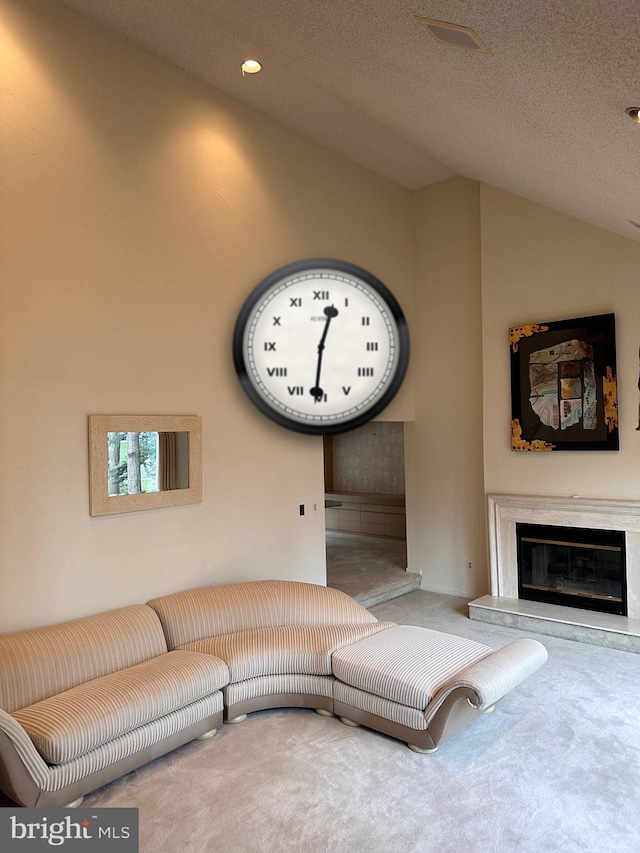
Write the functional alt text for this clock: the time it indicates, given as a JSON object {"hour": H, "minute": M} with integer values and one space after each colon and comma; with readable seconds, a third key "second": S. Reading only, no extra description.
{"hour": 12, "minute": 31}
